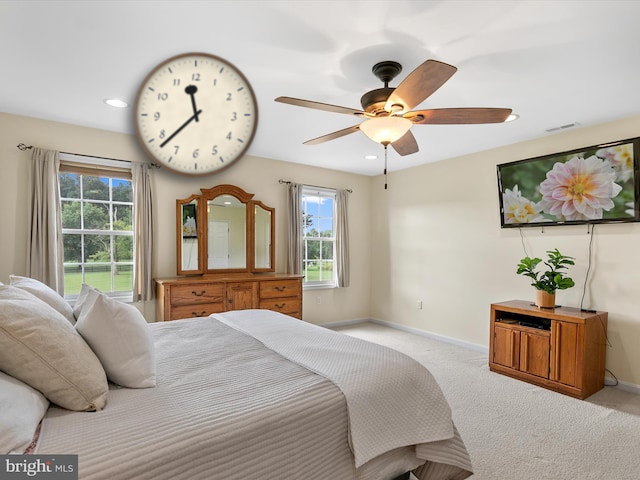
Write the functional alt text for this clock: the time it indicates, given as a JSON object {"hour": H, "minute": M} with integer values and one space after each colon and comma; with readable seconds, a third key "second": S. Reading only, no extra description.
{"hour": 11, "minute": 38}
